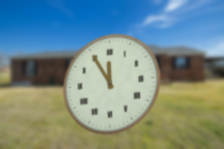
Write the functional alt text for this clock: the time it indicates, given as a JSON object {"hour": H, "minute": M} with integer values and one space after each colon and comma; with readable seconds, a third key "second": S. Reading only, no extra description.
{"hour": 11, "minute": 55}
